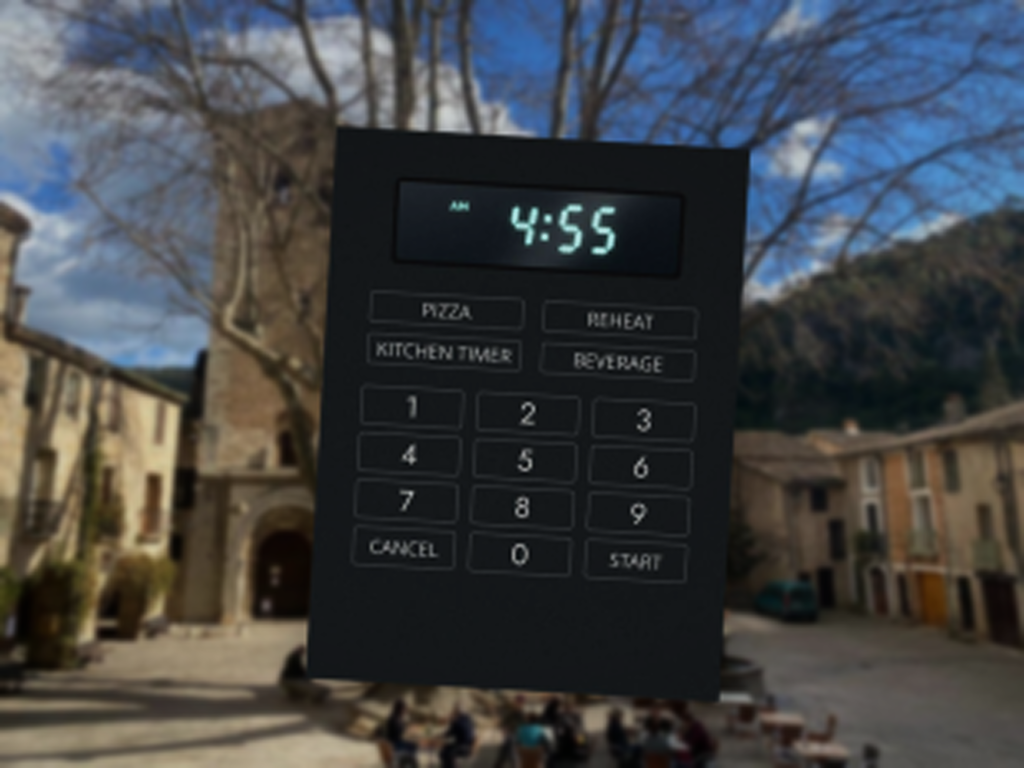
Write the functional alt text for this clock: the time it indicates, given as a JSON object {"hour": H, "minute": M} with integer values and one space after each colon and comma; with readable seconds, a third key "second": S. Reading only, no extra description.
{"hour": 4, "minute": 55}
